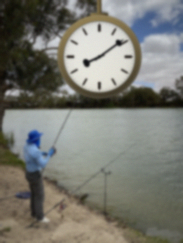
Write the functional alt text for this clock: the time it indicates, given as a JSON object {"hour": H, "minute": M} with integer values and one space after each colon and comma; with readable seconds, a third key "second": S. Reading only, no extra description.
{"hour": 8, "minute": 9}
